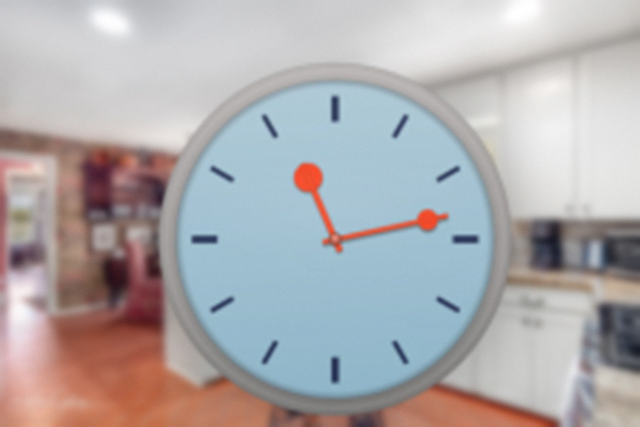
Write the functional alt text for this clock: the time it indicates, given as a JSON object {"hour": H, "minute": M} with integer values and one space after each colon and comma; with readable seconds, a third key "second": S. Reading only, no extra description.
{"hour": 11, "minute": 13}
